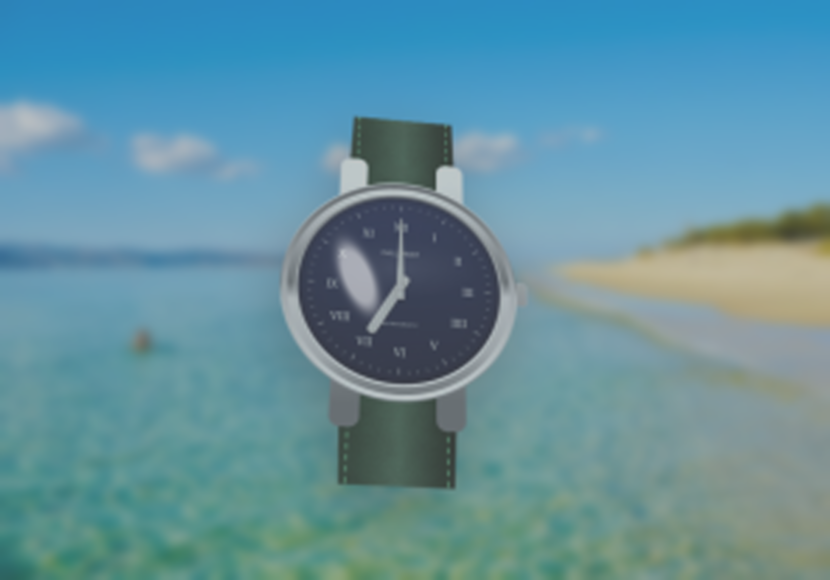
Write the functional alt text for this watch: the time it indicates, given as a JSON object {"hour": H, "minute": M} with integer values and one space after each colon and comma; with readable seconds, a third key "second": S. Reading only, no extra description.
{"hour": 7, "minute": 0}
